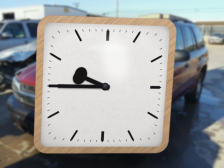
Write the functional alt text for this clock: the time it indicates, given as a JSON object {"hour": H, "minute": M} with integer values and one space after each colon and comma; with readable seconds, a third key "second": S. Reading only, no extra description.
{"hour": 9, "minute": 45}
